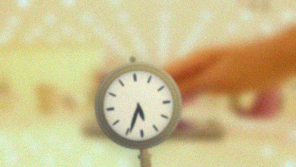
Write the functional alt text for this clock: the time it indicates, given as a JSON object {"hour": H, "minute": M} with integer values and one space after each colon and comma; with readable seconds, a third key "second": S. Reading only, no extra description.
{"hour": 5, "minute": 34}
